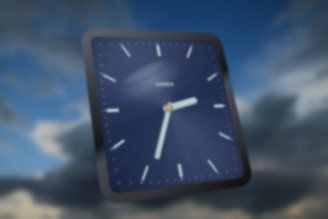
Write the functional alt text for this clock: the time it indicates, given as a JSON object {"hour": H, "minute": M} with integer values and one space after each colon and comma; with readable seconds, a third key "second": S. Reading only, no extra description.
{"hour": 2, "minute": 34}
